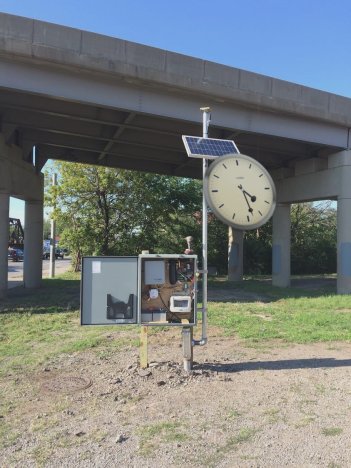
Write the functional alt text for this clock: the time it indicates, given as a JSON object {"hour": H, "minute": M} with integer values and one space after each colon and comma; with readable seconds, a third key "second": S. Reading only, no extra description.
{"hour": 4, "minute": 28}
